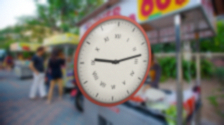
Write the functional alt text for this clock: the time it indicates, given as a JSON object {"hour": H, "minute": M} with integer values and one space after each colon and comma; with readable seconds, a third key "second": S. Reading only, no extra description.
{"hour": 9, "minute": 13}
